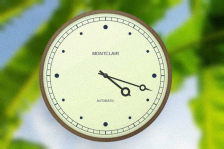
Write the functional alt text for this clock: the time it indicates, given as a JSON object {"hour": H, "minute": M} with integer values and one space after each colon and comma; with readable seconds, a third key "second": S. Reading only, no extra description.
{"hour": 4, "minute": 18}
